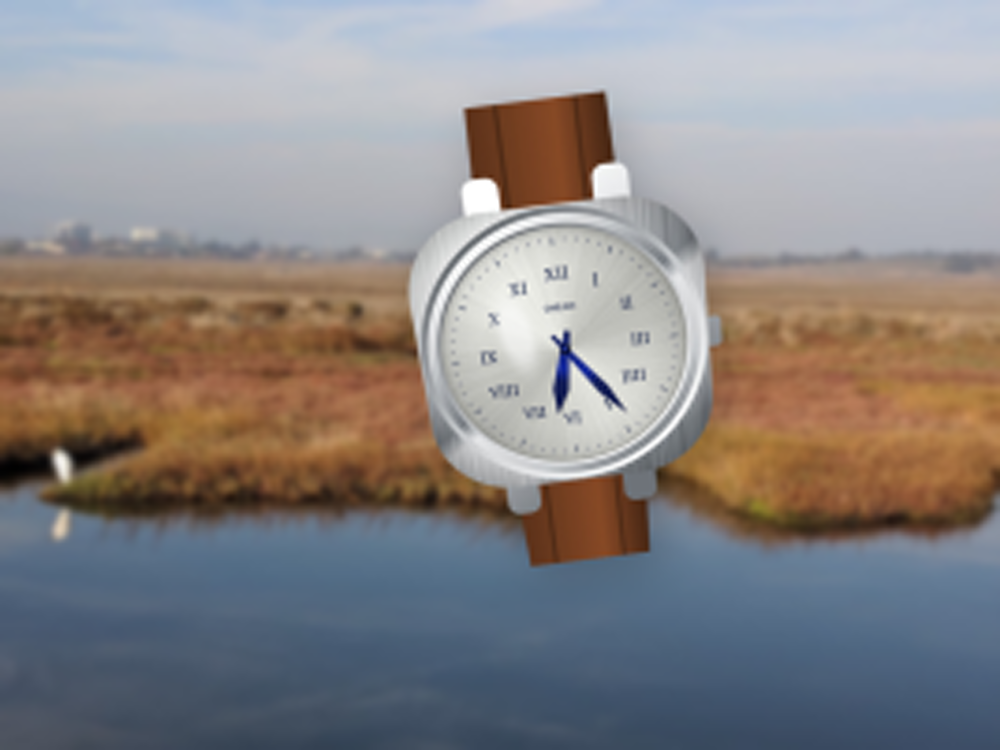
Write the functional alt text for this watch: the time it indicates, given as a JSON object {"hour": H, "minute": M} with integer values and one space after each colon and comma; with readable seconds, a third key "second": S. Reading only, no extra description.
{"hour": 6, "minute": 24}
